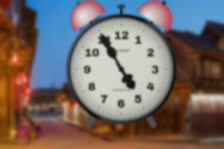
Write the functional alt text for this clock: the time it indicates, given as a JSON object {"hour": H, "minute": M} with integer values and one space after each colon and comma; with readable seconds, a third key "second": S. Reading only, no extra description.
{"hour": 4, "minute": 55}
